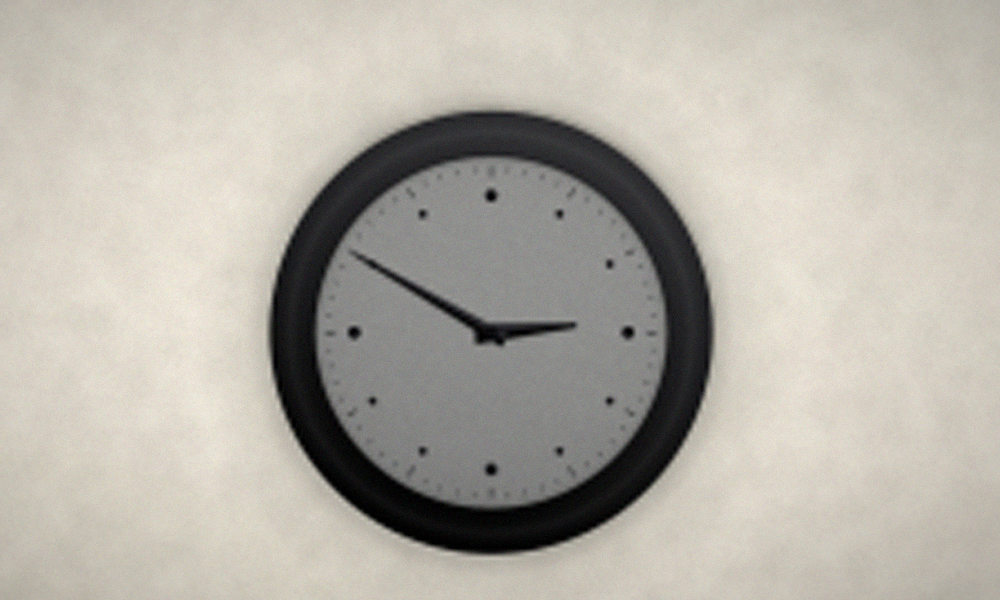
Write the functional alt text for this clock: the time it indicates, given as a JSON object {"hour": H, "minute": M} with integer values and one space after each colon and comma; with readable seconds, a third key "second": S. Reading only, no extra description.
{"hour": 2, "minute": 50}
